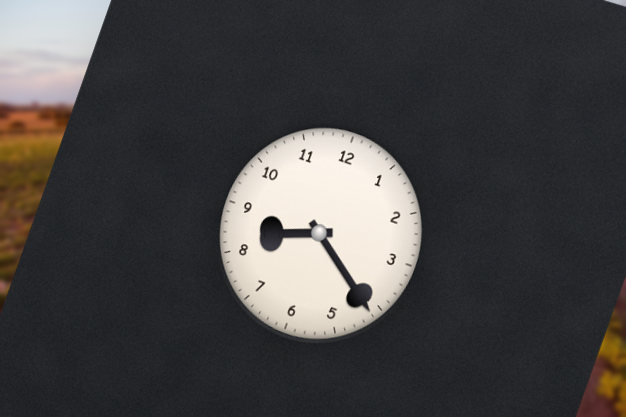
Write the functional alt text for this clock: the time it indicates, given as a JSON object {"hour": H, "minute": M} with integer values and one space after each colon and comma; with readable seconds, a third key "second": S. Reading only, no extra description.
{"hour": 8, "minute": 21}
